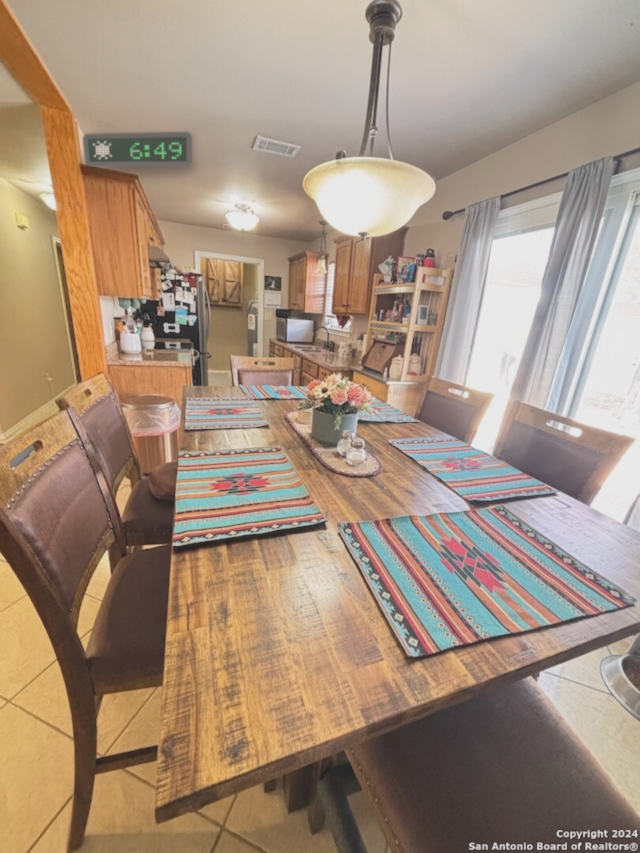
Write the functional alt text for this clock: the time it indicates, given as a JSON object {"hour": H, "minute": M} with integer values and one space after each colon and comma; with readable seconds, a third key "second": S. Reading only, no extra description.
{"hour": 6, "minute": 49}
